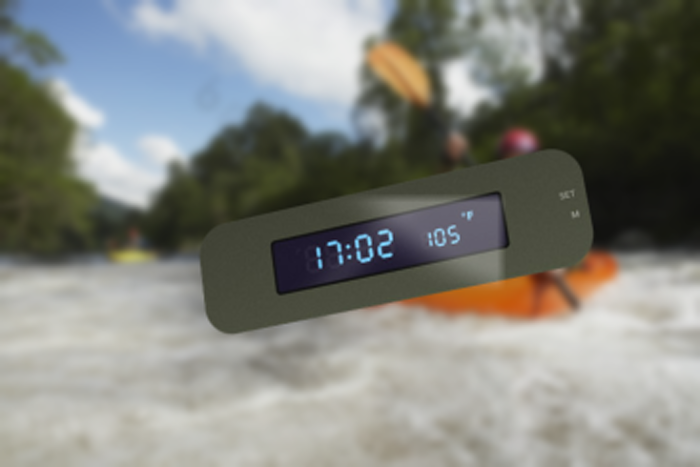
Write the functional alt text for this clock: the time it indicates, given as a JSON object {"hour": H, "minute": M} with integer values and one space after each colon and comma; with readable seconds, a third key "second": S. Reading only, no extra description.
{"hour": 17, "minute": 2}
